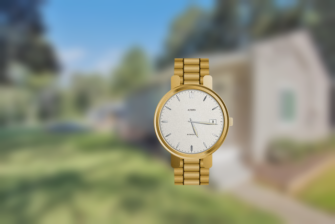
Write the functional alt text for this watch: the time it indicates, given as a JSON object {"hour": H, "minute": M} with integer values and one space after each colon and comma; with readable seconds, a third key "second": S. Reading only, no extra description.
{"hour": 5, "minute": 16}
